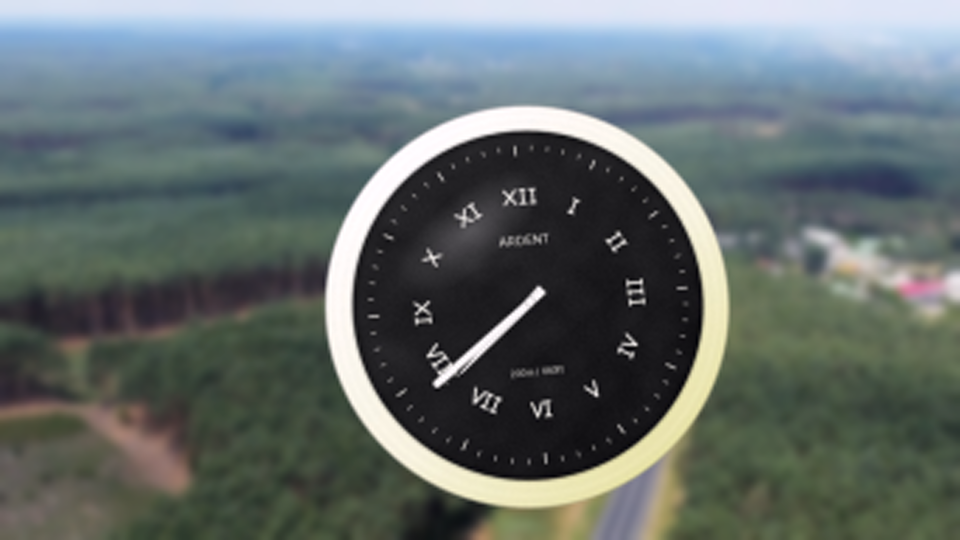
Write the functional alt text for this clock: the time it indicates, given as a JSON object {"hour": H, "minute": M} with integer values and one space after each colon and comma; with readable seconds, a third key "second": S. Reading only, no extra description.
{"hour": 7, "minute": 39}
